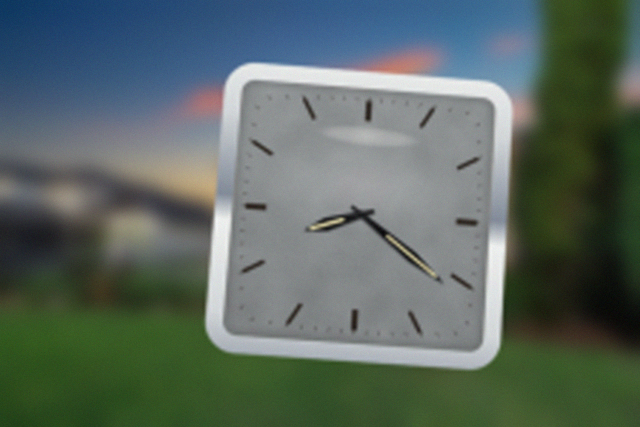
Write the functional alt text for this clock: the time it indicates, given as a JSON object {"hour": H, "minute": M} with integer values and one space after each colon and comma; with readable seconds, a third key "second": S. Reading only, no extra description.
{"hour": 8, "minute": 21}
